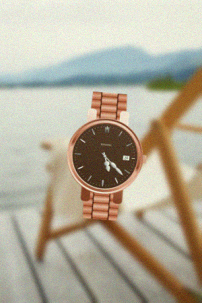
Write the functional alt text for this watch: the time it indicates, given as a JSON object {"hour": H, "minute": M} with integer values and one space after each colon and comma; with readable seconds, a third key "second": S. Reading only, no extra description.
{"hour": 5, "minute": 22}
